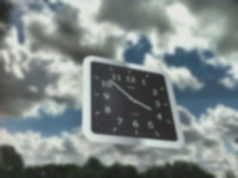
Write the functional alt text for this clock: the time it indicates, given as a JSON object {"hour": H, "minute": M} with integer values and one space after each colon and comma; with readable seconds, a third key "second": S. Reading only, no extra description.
{"hour": 3, "minute": 52}
